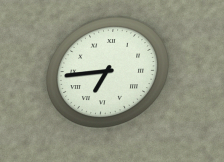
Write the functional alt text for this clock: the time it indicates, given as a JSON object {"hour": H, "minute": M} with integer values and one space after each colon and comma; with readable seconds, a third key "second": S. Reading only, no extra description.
{"hour": 6, "minute": 44}
